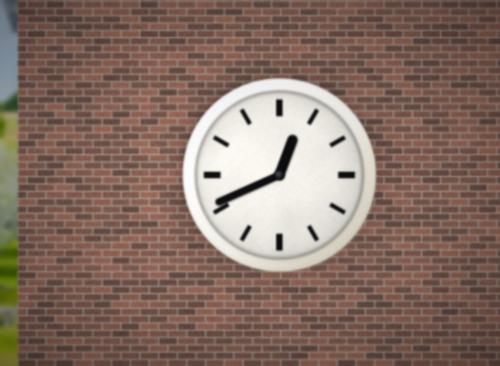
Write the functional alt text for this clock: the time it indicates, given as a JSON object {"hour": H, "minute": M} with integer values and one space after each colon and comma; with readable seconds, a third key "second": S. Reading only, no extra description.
{"hour": 12, "minute": 41}
